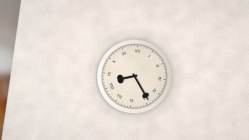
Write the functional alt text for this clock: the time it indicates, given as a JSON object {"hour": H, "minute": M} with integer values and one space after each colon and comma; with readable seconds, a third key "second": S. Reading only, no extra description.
{"hour": 8, "minute": 24}
